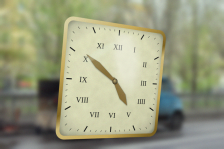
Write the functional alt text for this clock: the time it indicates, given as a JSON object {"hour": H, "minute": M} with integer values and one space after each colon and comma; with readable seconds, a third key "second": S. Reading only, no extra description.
{"hour": 4, "minute": 51}
